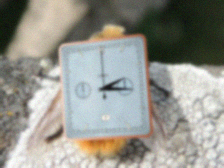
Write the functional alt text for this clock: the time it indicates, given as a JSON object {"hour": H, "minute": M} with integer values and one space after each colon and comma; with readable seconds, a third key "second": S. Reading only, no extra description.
{"hour": 2, "minute": 16}
